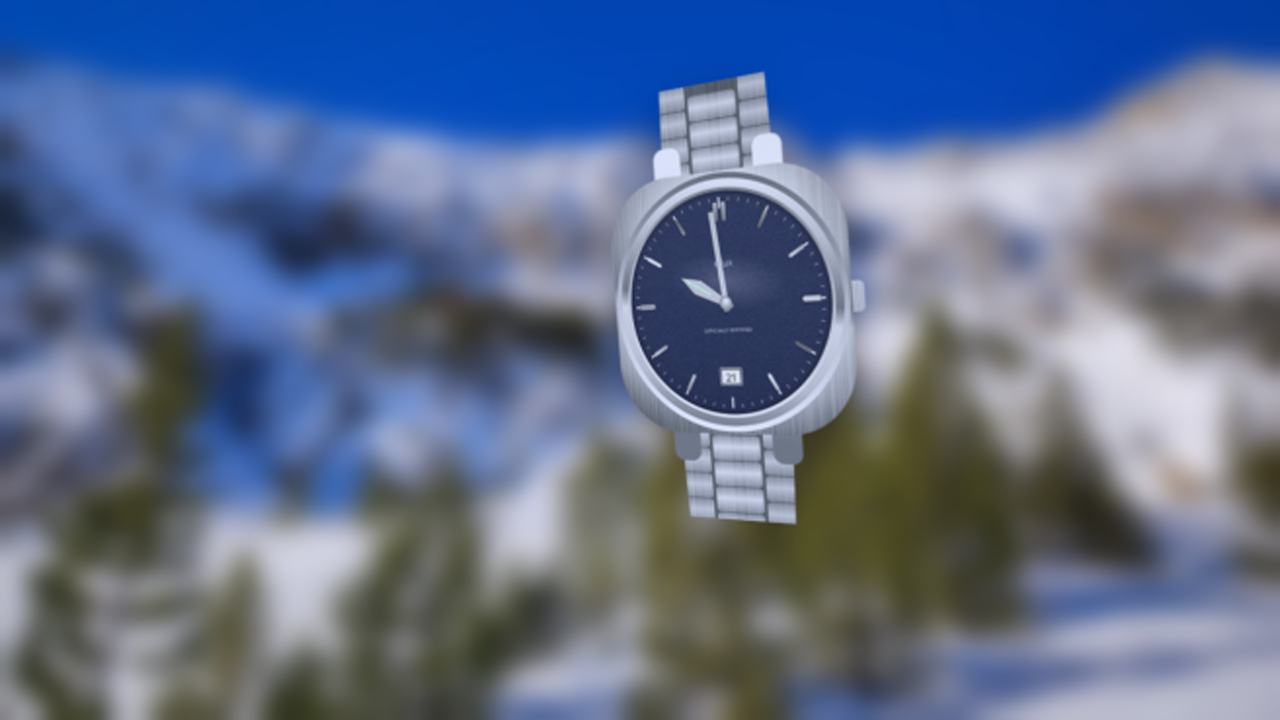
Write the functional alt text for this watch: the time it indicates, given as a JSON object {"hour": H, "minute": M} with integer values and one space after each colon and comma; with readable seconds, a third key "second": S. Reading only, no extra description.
{"hour": 9, "minute": 59}
